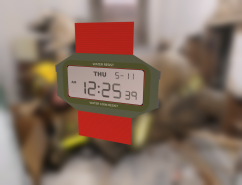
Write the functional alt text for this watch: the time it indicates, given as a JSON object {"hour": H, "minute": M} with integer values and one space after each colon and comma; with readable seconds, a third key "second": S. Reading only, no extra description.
{"hour": 12, "minute": 25, "second": 39}
